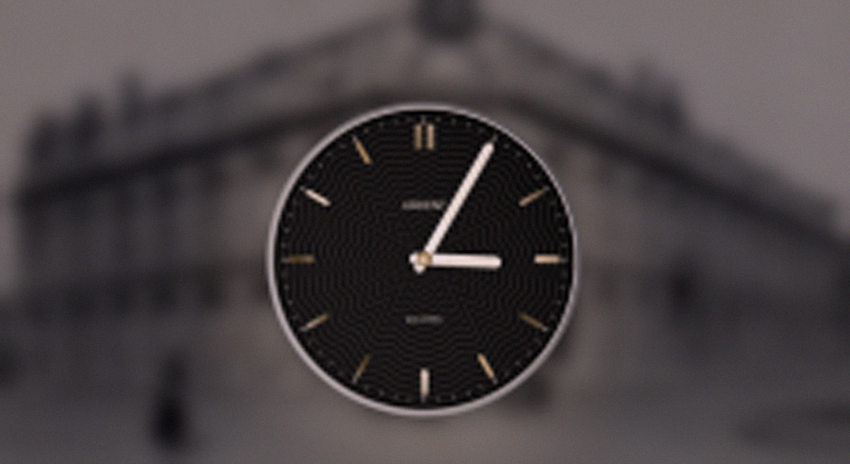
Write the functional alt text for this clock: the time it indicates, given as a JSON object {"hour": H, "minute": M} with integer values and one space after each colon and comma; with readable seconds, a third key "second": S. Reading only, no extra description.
{"hour": 3, "minute": 5}
